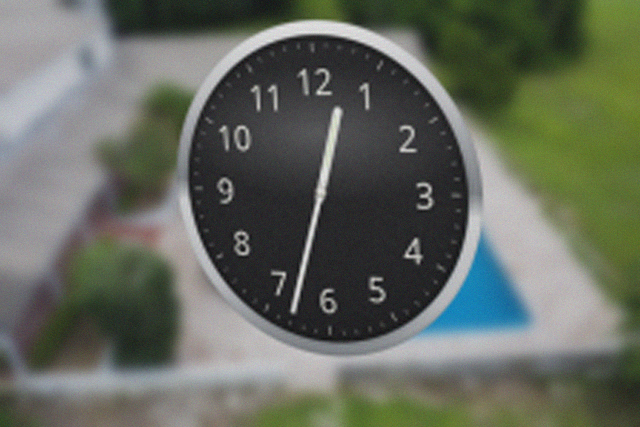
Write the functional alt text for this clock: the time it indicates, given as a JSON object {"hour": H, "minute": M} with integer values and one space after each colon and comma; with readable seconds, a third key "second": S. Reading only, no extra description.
{"hour": 12, "minute": 33}
